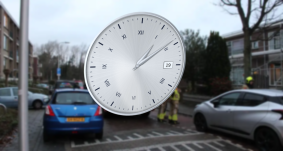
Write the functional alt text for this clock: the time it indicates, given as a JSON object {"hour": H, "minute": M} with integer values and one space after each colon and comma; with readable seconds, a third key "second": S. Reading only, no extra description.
{"hour": 1, "minute": 9}
